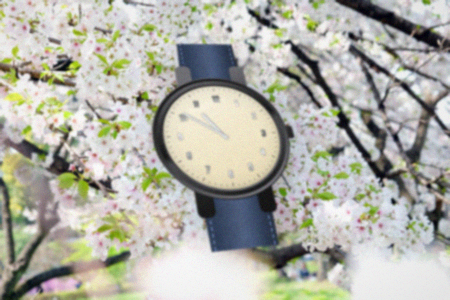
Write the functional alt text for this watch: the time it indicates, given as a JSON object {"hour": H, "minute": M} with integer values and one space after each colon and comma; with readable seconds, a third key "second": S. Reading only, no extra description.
{"hour": 10, "minute": 51}
